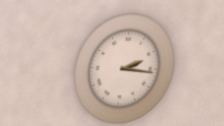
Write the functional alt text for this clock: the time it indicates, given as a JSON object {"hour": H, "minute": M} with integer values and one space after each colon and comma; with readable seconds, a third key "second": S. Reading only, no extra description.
{"hour": 2, "minute": 16}
